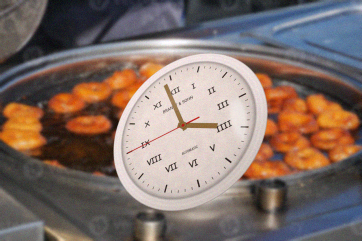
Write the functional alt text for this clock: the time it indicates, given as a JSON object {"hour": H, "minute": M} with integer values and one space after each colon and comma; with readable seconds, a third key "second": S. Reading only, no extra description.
{"hour": 3, "minute": 58, "second": 45}
